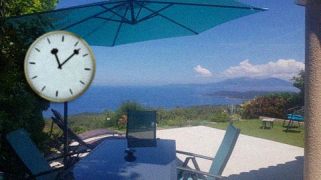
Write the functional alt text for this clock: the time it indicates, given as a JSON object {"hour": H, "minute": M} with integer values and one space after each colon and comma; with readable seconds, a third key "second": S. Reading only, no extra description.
{"hour": 11, "minute": 7}
